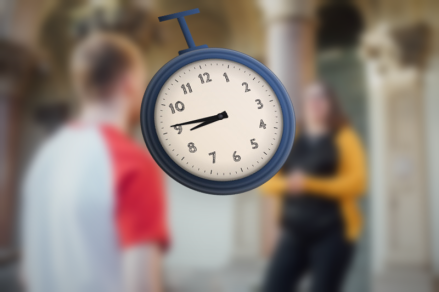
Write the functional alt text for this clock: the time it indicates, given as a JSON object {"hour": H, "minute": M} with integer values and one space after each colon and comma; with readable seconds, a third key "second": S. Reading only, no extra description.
{"hour": 8, "minute": 46}
